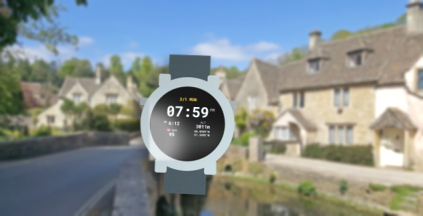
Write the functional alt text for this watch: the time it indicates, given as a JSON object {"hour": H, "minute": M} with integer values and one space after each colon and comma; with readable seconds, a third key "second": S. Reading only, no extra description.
{"hour": 7, "minute": 59}
